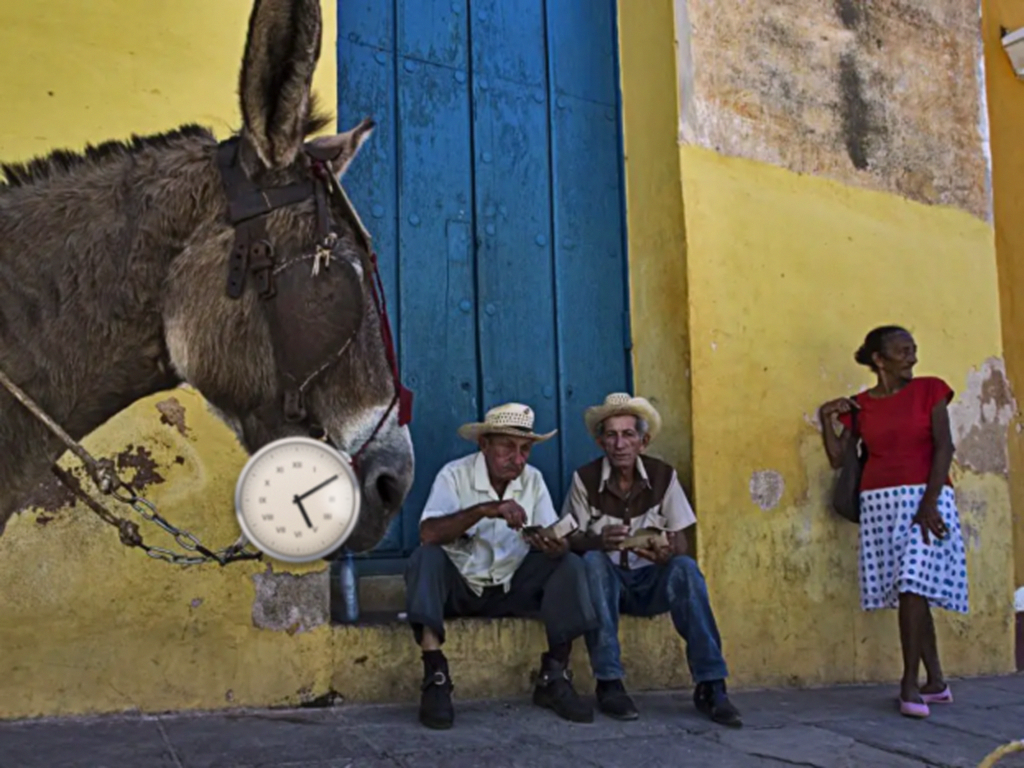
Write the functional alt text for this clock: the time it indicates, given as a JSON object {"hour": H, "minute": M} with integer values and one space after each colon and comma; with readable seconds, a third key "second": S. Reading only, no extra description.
{"hour": 5, "minute": 10}
